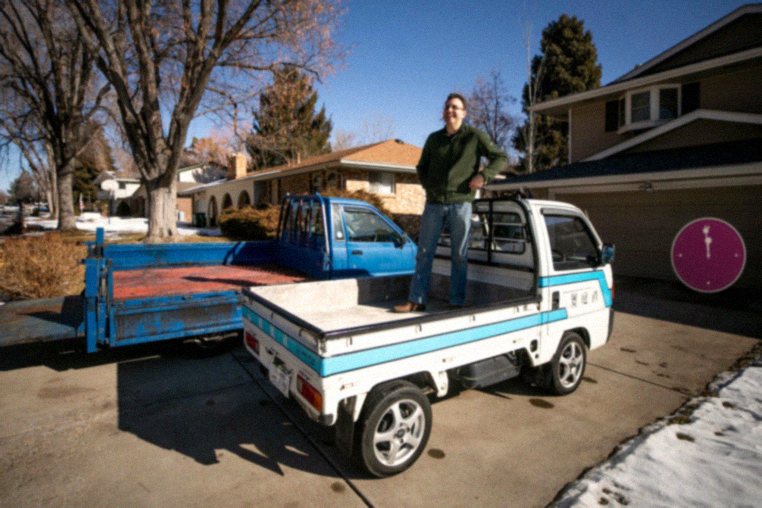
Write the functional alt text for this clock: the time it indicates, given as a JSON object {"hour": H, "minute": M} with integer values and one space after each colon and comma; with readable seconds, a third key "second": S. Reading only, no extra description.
{"hour": 11, "minute": 59}
